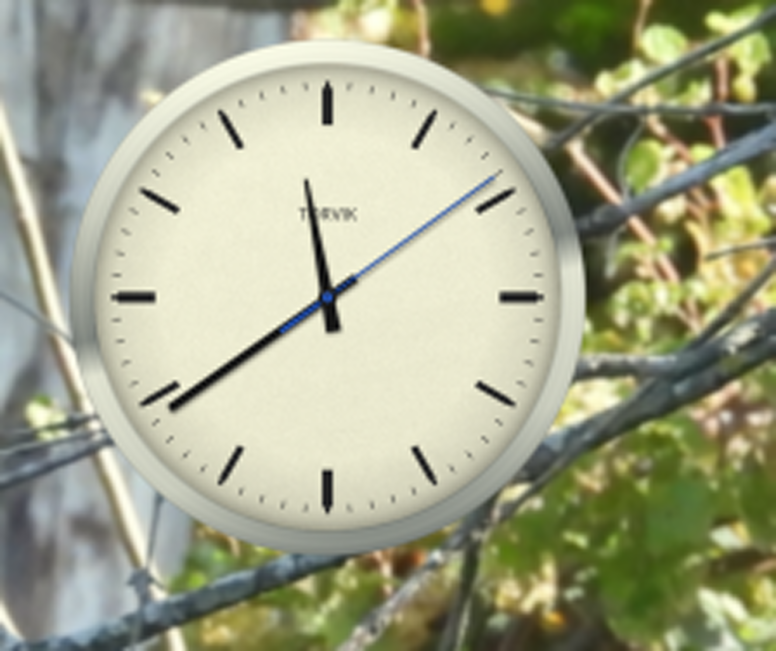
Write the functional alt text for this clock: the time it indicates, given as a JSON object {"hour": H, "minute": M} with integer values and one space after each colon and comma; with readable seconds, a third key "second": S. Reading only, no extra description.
{"hour": 11, "minute": 39, "second": 9}
